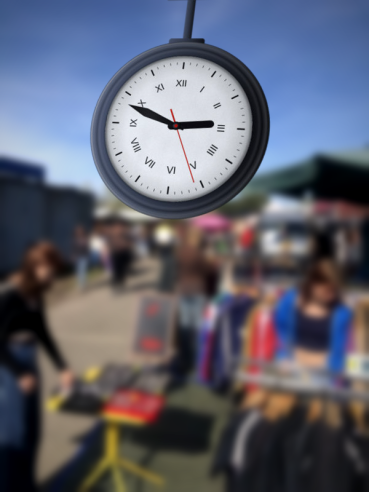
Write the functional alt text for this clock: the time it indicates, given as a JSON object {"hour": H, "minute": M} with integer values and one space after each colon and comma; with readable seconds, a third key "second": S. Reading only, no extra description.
{"hour": 2, "minute": 48, "second": 26}
